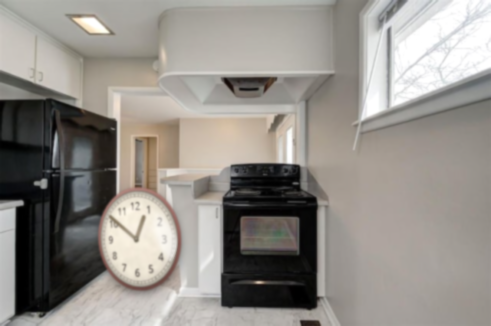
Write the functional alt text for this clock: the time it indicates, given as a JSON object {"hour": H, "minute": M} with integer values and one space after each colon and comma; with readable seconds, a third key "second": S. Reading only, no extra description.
{"hour": 12, "minute": 51}
